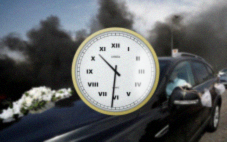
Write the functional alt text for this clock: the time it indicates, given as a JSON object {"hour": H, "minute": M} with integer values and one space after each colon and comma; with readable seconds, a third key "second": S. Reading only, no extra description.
{"hour": 10, "minute": 31}
